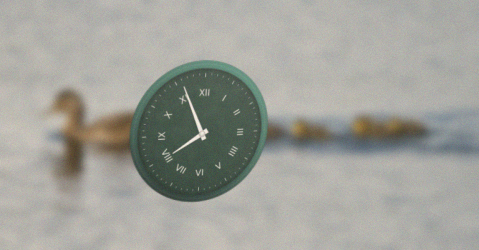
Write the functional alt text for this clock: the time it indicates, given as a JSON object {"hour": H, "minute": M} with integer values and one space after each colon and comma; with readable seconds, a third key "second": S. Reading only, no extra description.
{"hour": 7, "minute": 56}
